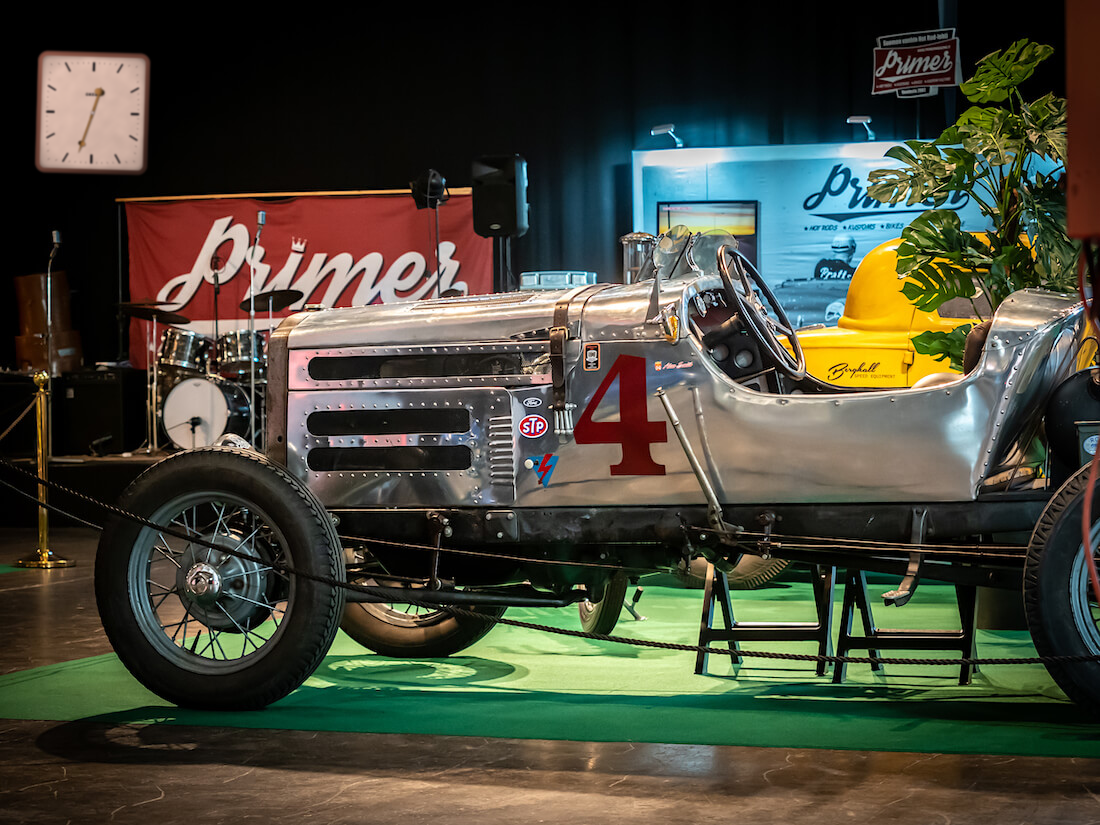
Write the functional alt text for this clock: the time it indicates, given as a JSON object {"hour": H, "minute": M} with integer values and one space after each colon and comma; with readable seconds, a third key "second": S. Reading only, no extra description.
{"hour": 12, "minute": 33}
